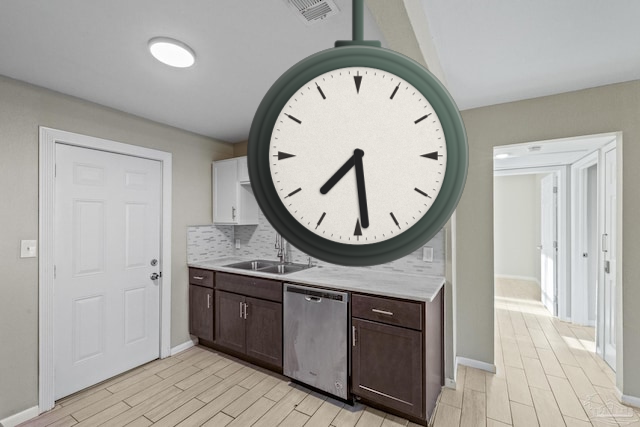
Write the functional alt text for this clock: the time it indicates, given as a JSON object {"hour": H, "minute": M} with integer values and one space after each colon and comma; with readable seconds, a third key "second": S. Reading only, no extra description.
{"hour": 7, "minute": 29}
